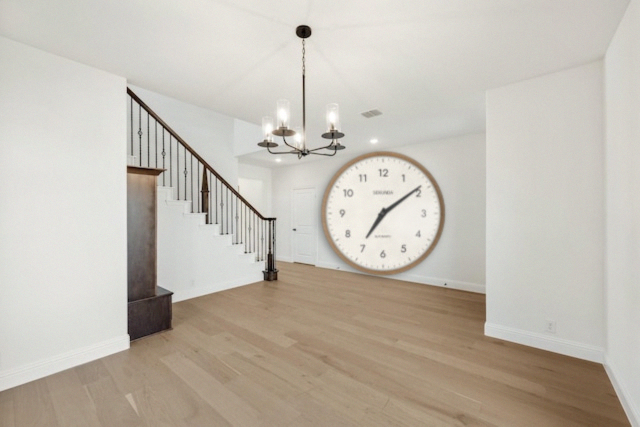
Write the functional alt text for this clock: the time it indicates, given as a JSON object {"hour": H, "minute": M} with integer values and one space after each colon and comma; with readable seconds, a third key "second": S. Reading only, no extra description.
{"hour": 7, "minute": 9}
